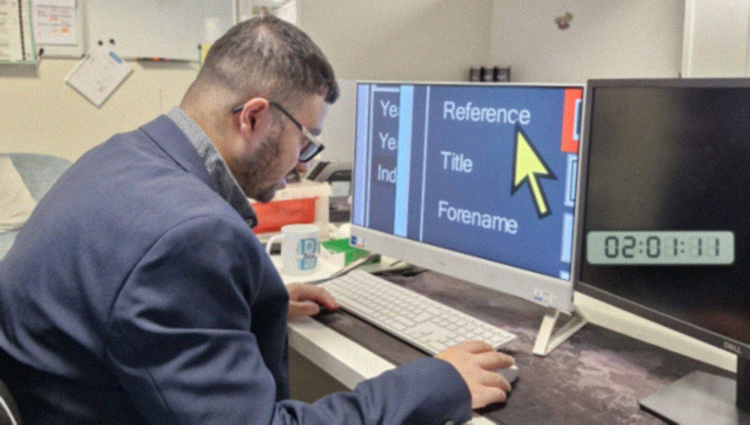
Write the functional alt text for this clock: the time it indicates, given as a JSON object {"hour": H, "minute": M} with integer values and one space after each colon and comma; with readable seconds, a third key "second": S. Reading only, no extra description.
{"hour": 2, "minute": 1, "second": 11}
